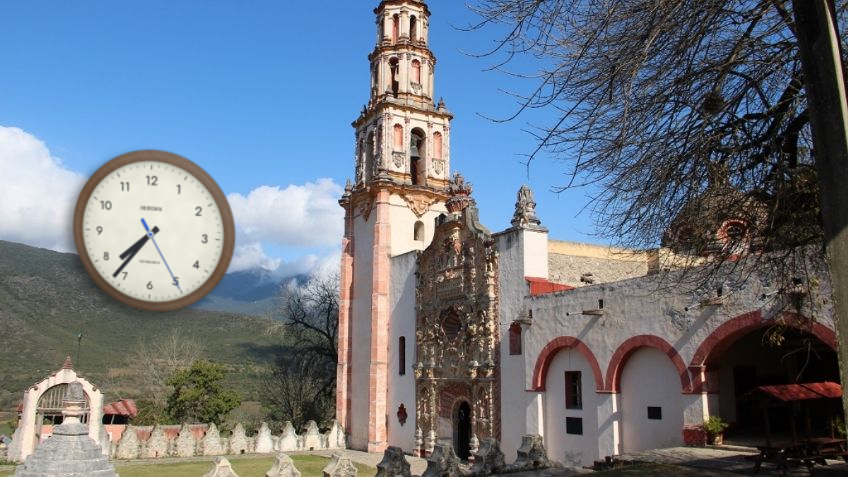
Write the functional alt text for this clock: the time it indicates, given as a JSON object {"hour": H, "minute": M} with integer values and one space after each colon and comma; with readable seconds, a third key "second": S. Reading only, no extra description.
{"hour": 7, "minute": 36, "second": 25}
